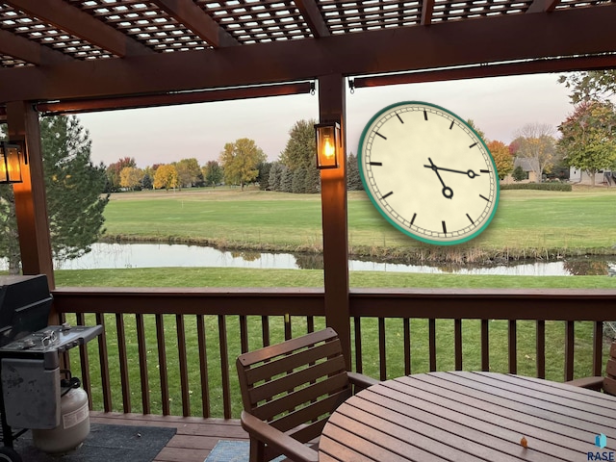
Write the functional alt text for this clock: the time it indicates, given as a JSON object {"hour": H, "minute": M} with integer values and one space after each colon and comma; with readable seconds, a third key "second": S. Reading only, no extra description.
{"hour": 5, "minute": 16}
